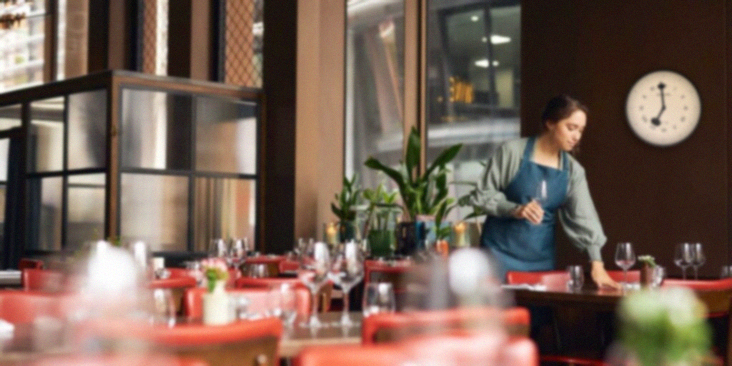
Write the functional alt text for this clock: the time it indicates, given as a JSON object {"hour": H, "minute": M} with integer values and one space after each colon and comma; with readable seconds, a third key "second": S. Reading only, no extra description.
{"hour": 6, "minute": 59}
